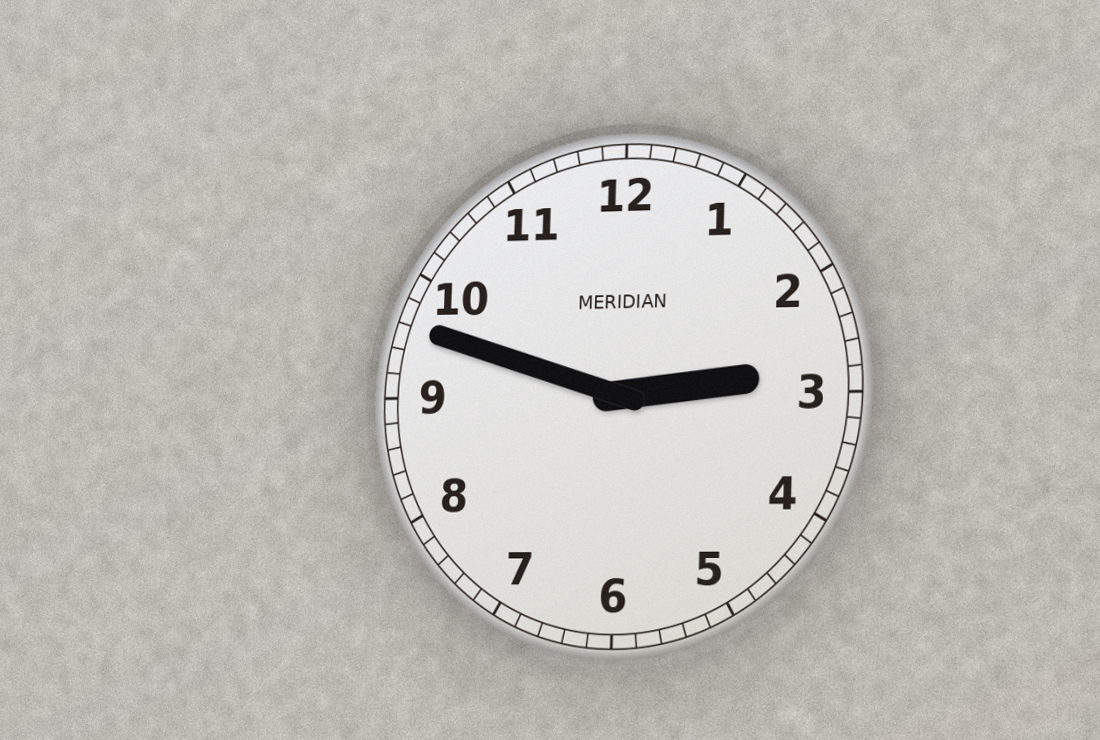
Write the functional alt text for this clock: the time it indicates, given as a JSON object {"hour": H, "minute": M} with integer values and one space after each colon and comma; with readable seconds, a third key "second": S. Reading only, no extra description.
{"hour": 2, "minute": 48}
